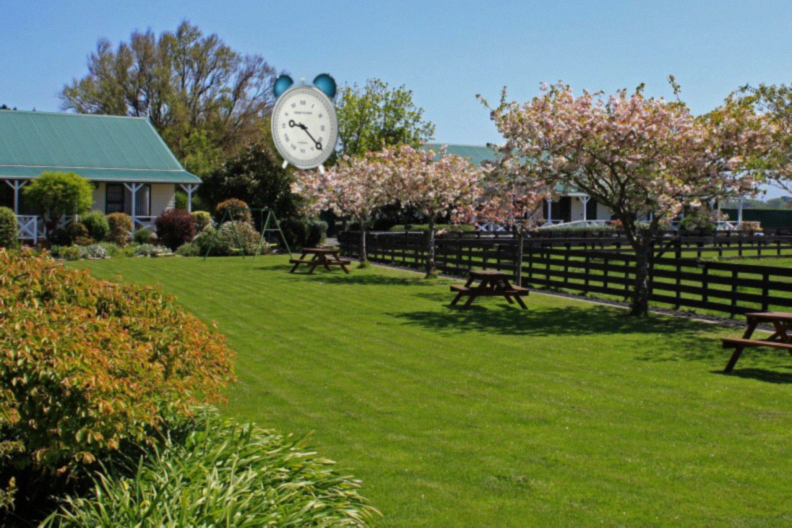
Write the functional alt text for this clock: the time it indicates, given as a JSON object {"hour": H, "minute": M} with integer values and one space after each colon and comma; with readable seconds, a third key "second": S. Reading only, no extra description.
{"hour": 9, "minute": 22}
